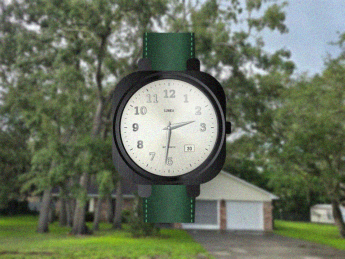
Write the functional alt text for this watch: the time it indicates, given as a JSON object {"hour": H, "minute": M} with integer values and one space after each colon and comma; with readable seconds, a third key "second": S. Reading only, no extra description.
{"hour": 2, "minute": 31}
